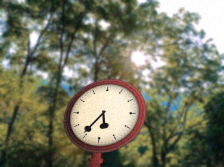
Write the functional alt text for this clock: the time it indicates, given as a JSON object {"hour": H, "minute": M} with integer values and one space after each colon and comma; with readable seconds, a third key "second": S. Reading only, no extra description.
{"hour": 5, "minute": 36}
